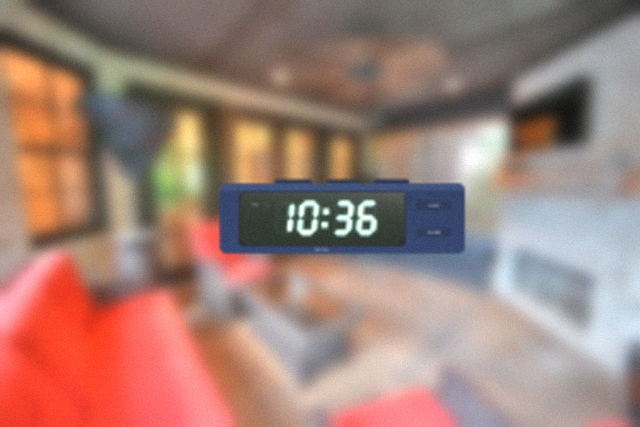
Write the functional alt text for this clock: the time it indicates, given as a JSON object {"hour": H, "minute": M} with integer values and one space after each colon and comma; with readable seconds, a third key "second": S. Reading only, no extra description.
{"hour": 10, "minute": 36}
